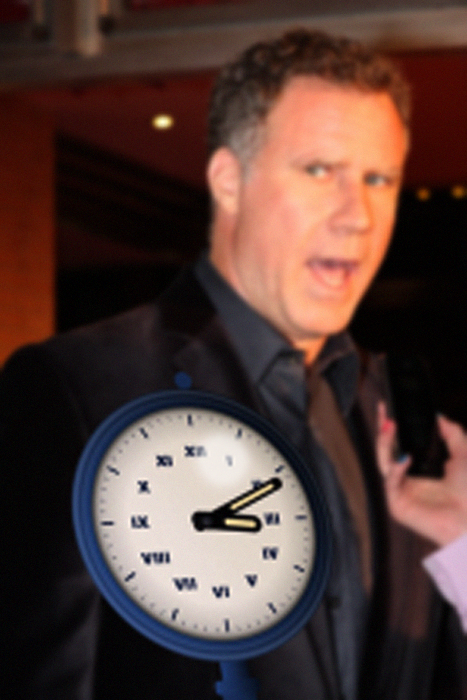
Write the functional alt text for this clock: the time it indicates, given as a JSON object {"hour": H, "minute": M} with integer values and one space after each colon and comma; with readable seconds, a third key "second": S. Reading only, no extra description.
{"hour": 3, "minute": 11}
